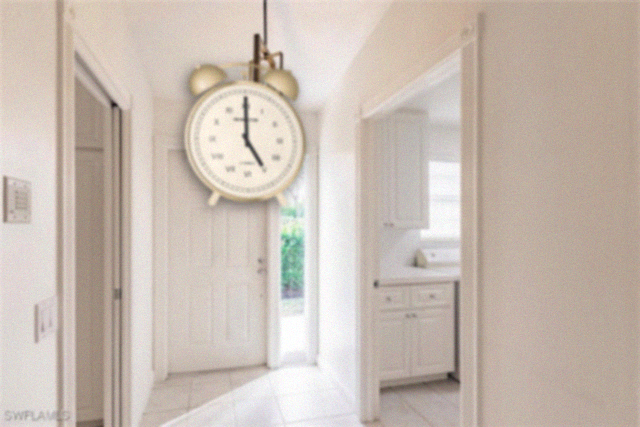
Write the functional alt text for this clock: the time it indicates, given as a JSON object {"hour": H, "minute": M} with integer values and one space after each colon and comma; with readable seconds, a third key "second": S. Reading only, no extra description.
{"hour": 5, "minute": 0}
